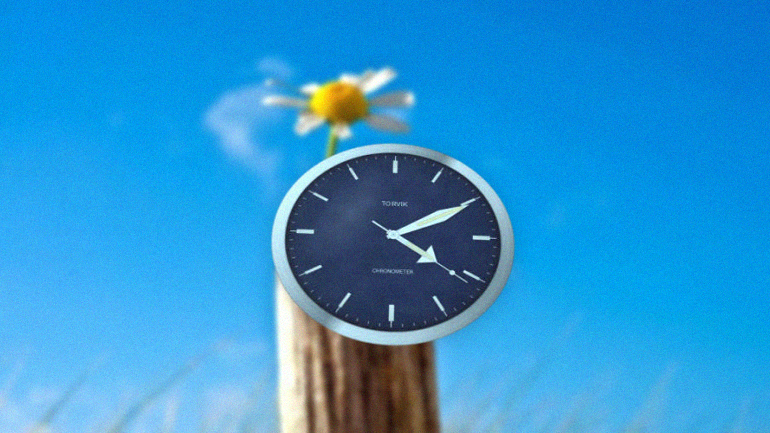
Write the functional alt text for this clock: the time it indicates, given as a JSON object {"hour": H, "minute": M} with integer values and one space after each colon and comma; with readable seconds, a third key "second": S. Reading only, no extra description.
{"hour": 4, "minute": 10, "second": 21}
